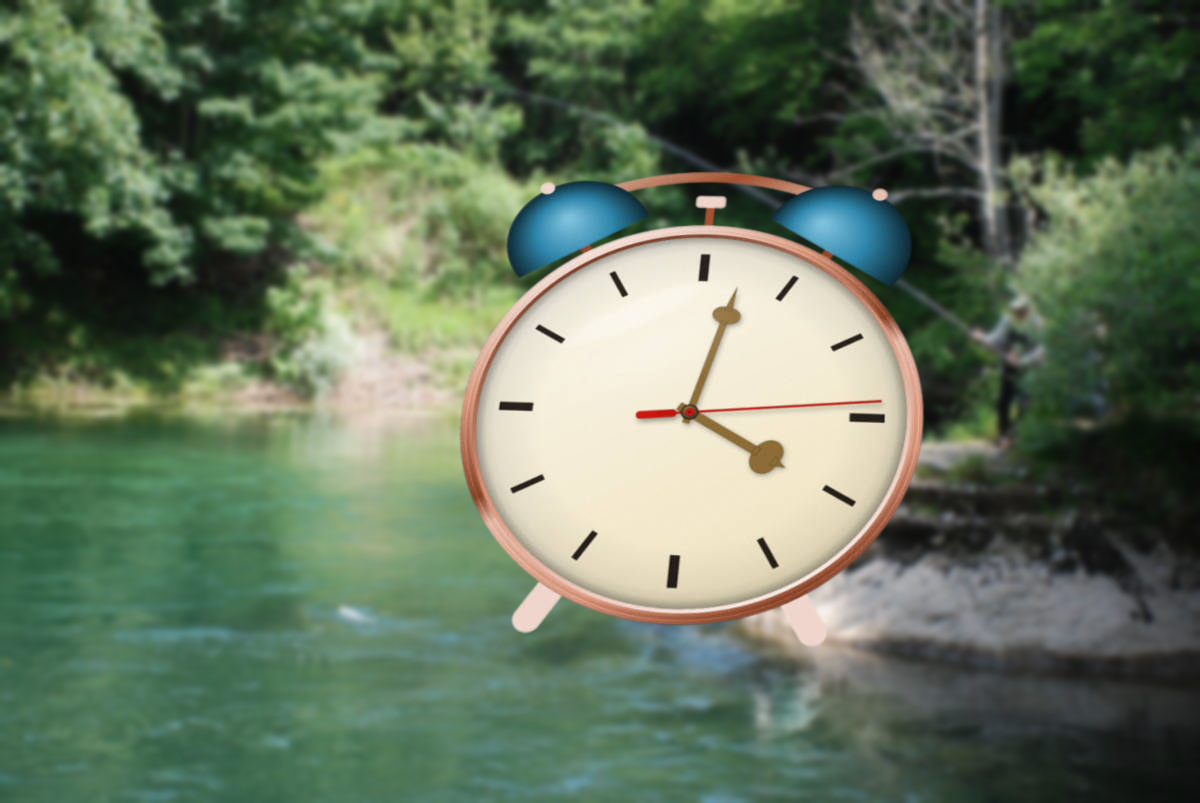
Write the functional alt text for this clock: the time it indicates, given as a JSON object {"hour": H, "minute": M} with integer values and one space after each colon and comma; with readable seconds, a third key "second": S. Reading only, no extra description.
{"hour": 4, "minute": 2, "second": 14}
